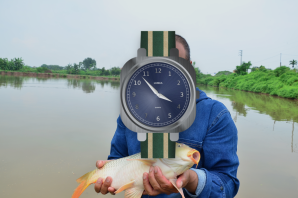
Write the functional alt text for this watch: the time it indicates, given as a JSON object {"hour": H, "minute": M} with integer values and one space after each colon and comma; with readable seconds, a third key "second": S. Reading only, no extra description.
{"hour": 3, "minute": 53}
